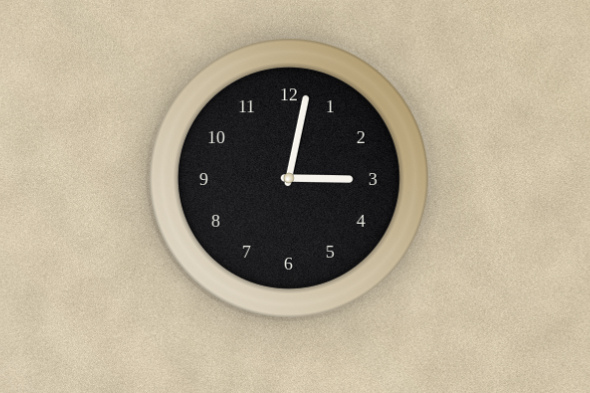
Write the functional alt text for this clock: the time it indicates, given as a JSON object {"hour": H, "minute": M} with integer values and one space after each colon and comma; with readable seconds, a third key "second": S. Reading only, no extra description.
{"hour": 3, "minute": 2}
